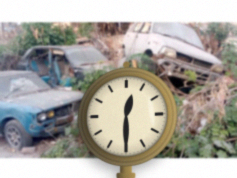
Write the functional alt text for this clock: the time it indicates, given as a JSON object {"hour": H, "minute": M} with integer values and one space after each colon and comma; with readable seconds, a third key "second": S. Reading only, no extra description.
{"hour": 12, "minute": 30}
